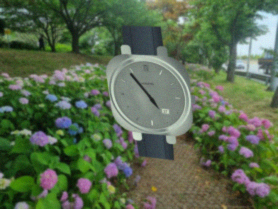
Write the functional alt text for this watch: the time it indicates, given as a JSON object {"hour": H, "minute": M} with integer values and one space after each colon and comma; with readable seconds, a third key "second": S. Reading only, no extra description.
{"hour": 4, "minute": 54}
